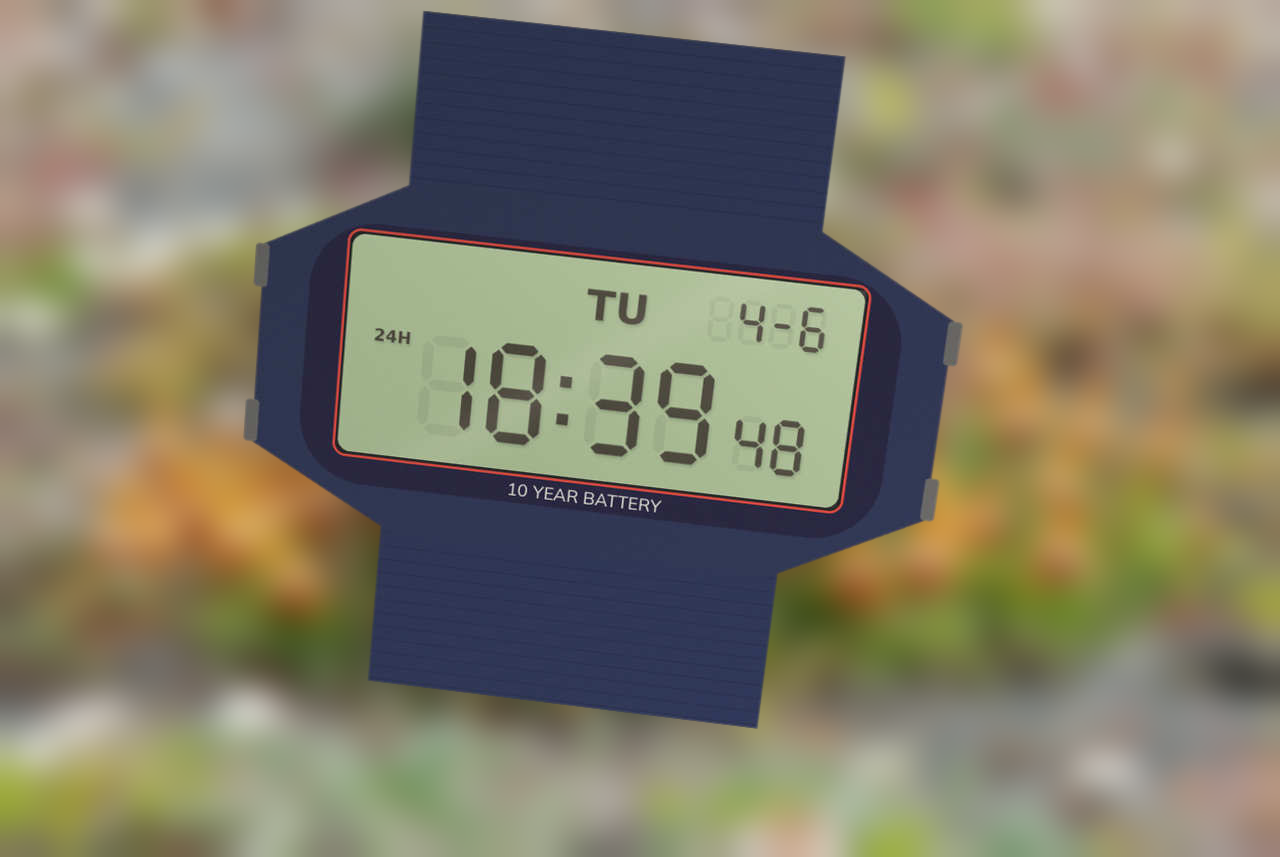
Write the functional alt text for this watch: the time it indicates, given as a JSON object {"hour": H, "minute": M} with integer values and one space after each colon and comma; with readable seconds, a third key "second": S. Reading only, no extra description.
{"hour": 18, "minute": 39, "second": 48}
